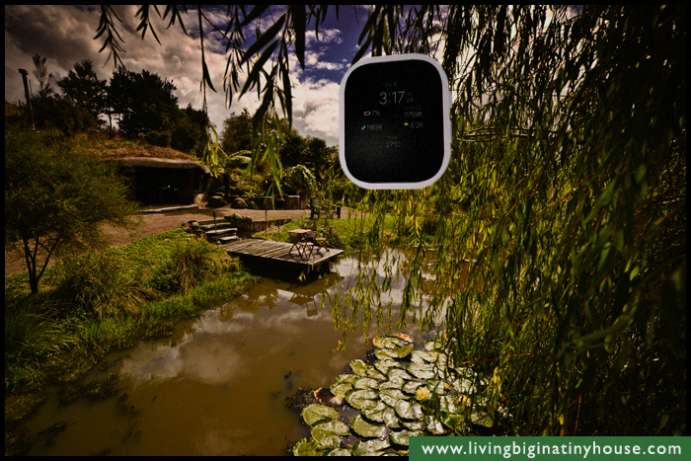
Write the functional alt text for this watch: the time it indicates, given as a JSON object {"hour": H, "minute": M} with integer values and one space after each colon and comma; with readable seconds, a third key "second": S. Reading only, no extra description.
{"hour": 3, "minute": 17}
